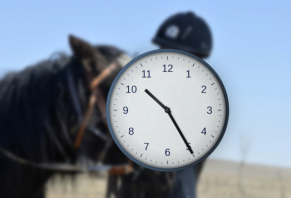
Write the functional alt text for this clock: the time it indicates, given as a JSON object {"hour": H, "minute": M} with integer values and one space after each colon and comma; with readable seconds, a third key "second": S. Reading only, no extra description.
{"hour": 10, "minute": 25}
